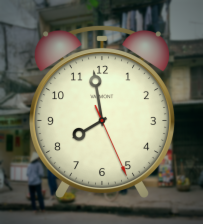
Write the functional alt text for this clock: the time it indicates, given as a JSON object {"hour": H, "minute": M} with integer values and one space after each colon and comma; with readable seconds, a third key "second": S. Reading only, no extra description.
{"hour": 7, "minute": 58, "second": 26}
